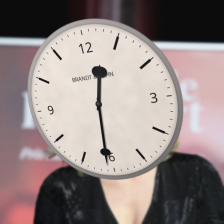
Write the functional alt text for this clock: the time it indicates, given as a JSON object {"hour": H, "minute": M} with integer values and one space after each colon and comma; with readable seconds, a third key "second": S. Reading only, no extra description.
{"hour": 12, "minute": 31}
